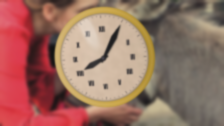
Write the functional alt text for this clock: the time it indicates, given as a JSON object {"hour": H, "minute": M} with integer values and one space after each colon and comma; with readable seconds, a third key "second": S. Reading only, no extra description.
{"hour": 8, "minute": 5}
